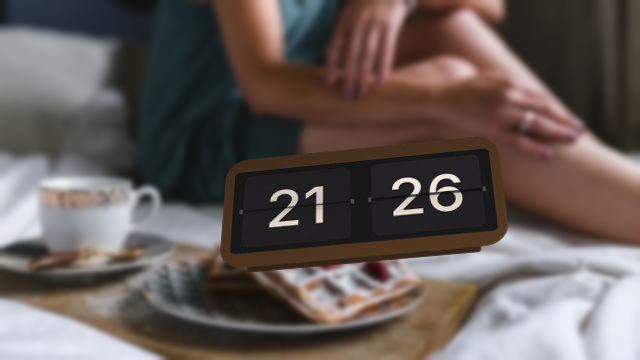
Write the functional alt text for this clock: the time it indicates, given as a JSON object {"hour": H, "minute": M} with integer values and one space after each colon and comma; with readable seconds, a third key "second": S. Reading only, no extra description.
{"hour": 21, "minute": 26}
